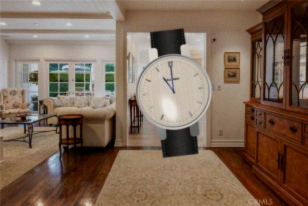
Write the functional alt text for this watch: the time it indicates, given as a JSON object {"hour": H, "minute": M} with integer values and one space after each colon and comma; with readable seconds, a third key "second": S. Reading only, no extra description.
{"hour": 11, "minute": 0}
